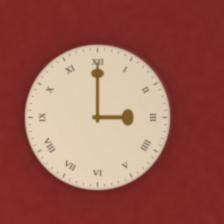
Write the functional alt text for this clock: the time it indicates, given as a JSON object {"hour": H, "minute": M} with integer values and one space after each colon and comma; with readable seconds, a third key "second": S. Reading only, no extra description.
{"hour": 3, "minute": 0}
